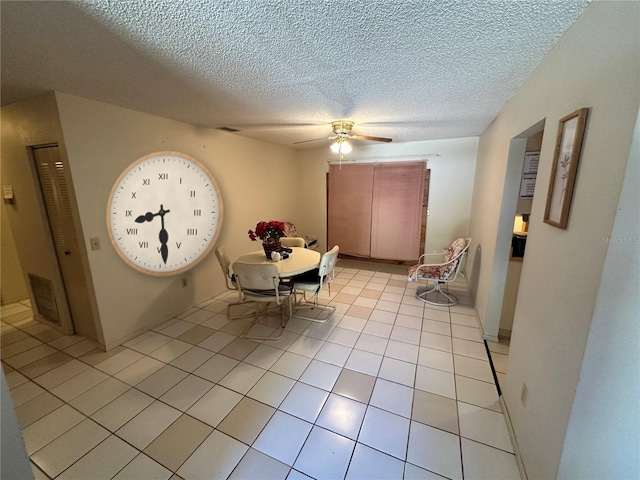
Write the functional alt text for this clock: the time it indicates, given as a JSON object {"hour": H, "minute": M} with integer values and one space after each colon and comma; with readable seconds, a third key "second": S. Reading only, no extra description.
{"hour": 8, "minute": 29}
